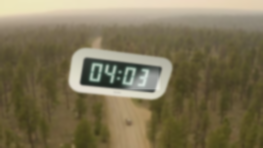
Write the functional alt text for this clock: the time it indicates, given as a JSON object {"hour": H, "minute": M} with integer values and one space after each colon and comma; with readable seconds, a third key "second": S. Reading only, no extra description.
{"hour": 4, "minute": 3}
